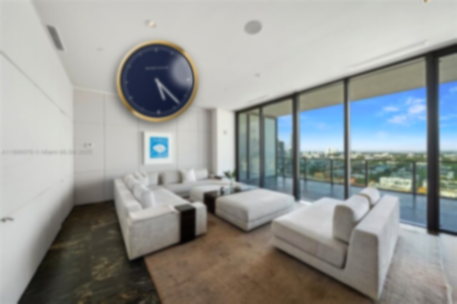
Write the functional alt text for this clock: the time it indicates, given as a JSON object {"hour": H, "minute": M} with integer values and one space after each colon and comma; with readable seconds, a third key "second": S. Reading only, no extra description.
{"hour": 5, "minute": 23}
